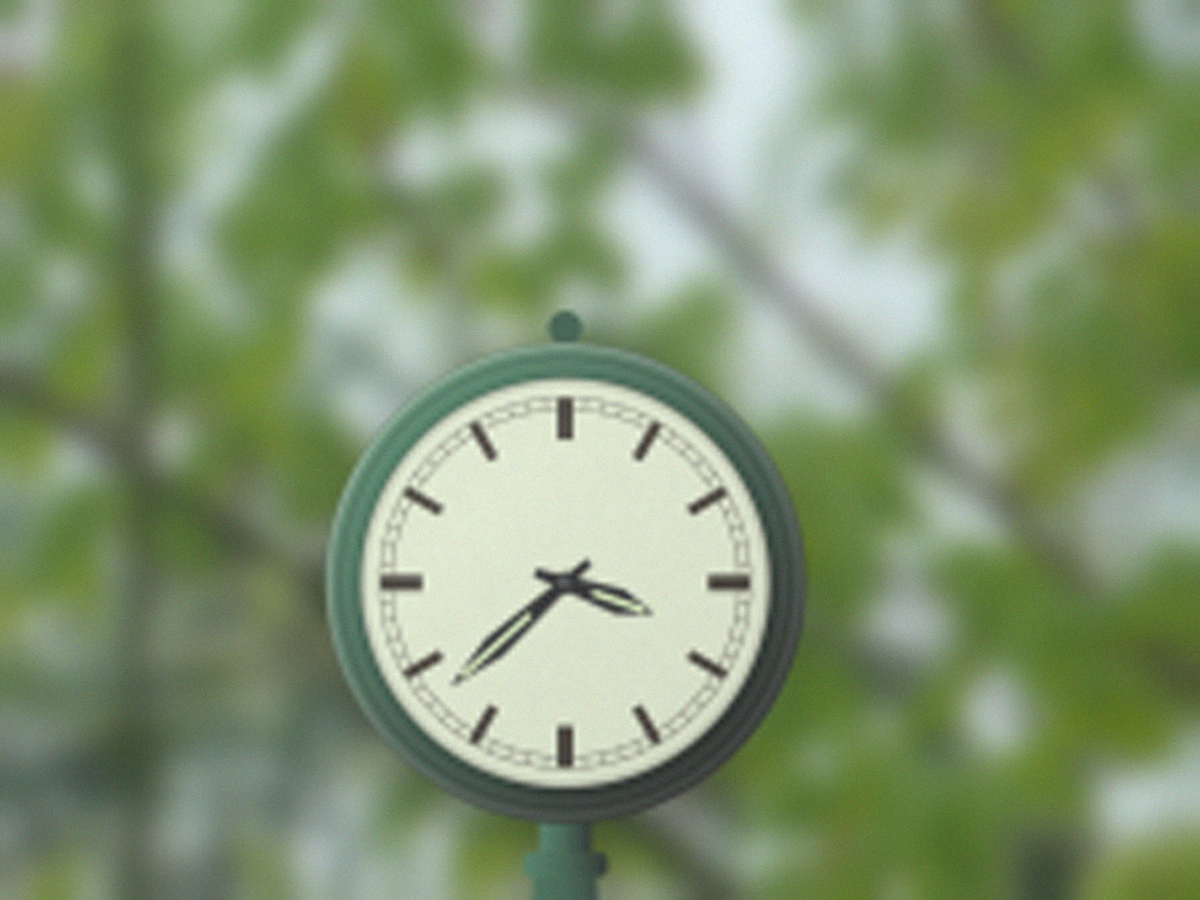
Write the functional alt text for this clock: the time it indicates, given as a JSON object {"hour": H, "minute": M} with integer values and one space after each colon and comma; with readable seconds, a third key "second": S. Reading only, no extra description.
{"hour": 3, "minute": 38}
